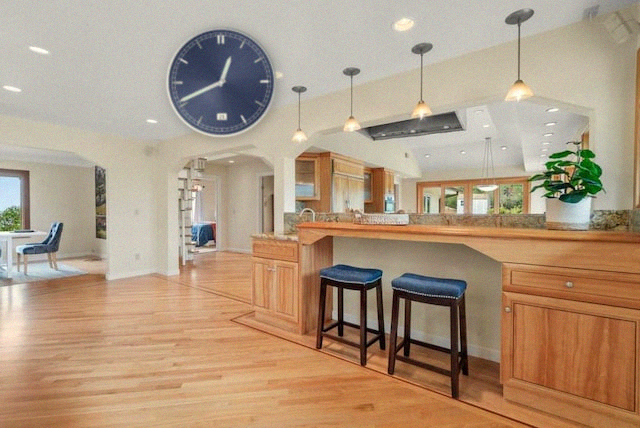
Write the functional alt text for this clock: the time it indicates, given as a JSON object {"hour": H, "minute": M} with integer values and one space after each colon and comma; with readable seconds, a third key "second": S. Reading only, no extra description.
{"hour": 12, "minute": 41}
